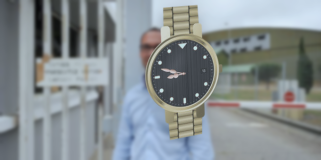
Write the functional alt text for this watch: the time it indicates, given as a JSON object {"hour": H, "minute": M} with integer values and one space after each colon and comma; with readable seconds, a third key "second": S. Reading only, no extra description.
{"hour": 8, "minute": 48}
